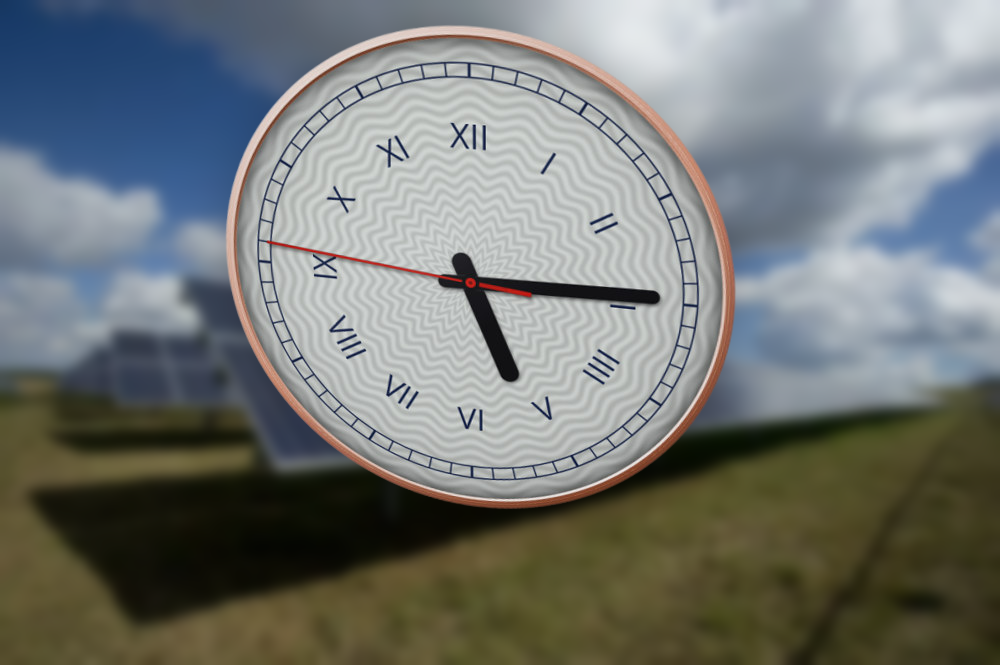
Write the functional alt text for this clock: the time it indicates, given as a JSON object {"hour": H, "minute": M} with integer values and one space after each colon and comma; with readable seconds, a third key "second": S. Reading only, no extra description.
{"hour": 5, "minute": 14, "second": 46}
